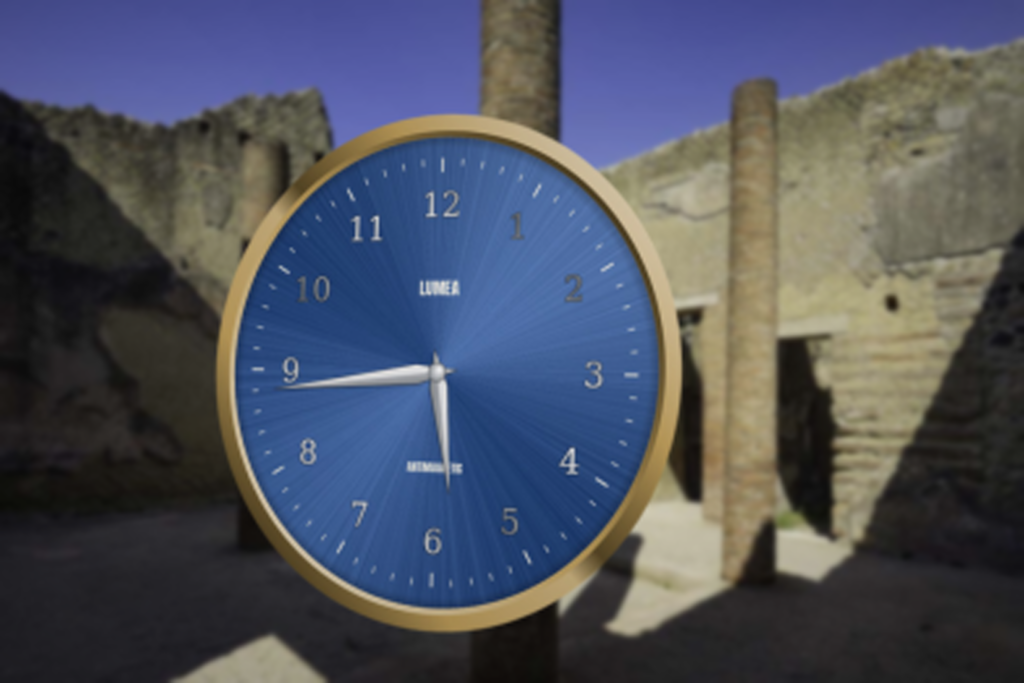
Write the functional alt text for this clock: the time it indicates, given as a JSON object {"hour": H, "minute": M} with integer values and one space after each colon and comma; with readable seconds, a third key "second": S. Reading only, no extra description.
{"hour": 5, "minute": 44}
